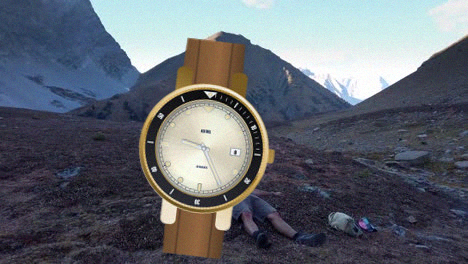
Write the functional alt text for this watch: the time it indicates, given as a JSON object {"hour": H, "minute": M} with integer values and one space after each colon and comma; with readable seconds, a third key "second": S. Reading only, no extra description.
{"hour": 9, "minute": 25}
